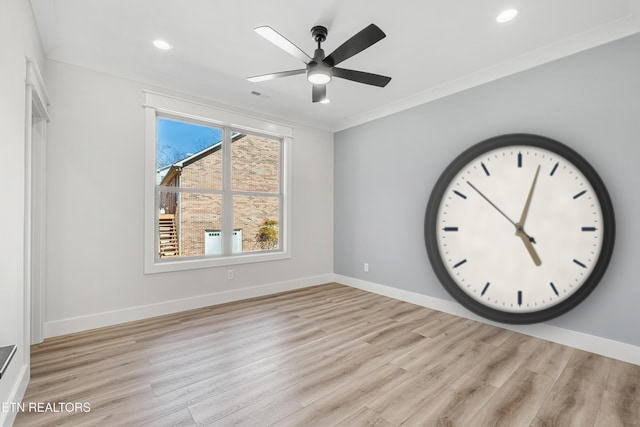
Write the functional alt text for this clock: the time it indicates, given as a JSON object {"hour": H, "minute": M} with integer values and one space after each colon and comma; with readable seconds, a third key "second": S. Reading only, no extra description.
{"hour": 5, "minute": 2, "second": 52}
